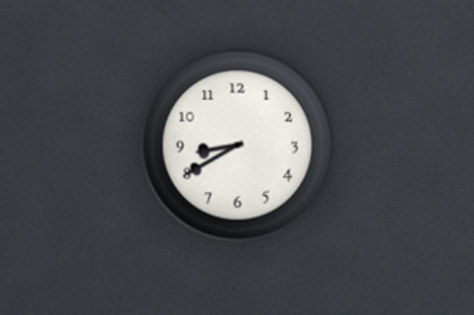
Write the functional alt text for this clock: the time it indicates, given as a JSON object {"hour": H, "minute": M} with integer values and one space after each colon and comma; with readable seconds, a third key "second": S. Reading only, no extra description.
{"hour": 8, "minute": 40}
